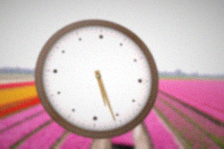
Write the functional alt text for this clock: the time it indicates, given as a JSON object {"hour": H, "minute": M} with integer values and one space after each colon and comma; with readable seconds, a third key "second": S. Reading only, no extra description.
{"hour": 5, "minute": 26}
